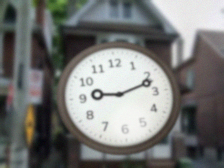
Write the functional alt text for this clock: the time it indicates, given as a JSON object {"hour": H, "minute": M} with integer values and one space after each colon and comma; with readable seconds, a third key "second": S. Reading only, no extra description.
{"hour": 9, "minute": 12}
